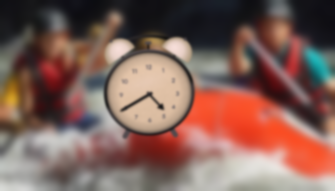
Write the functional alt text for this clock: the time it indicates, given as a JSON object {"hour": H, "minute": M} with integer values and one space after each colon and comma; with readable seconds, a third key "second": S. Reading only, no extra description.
{"hour": 4, "minute": 40}
